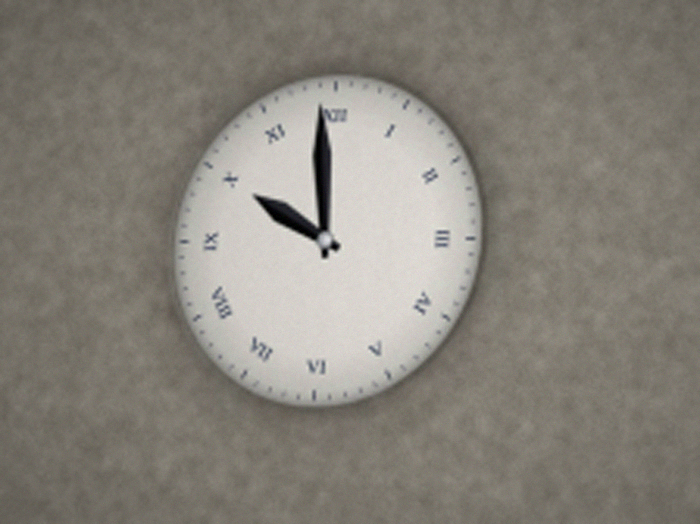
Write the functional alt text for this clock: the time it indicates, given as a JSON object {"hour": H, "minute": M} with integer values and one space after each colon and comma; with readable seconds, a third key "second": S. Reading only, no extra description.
{"hour": 9, "minute": 59}
